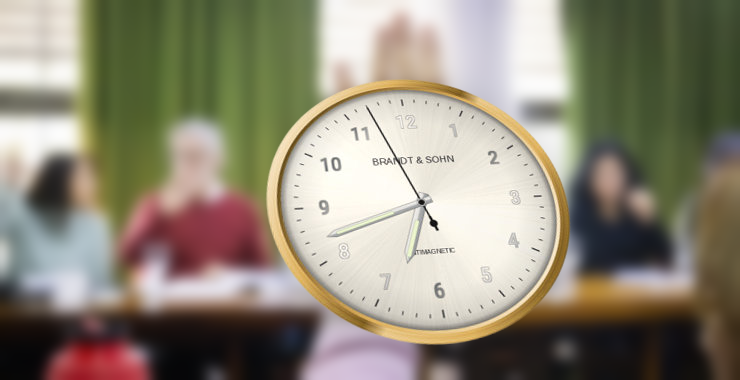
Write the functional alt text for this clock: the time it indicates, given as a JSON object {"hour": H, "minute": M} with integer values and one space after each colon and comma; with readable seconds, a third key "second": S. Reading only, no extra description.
{"hour": 6, "minute": 41, "second": 57}
